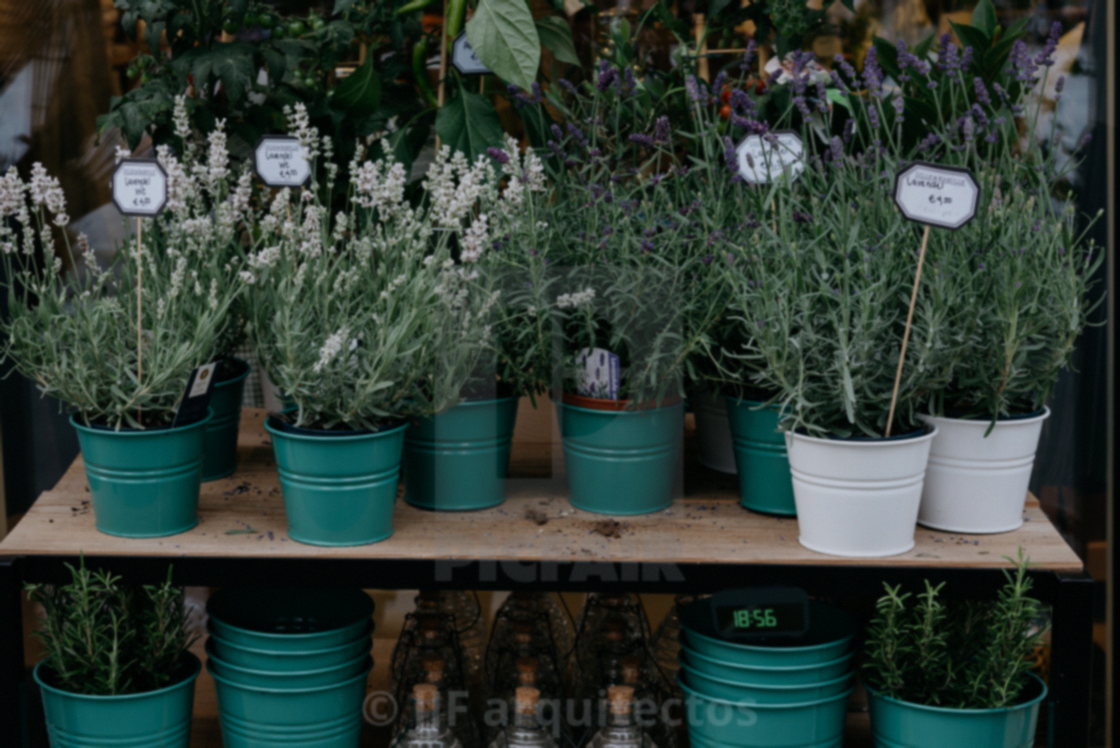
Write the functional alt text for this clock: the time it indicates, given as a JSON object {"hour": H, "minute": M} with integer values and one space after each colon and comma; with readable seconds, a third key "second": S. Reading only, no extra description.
{"hour": 18, "minute": 56}
